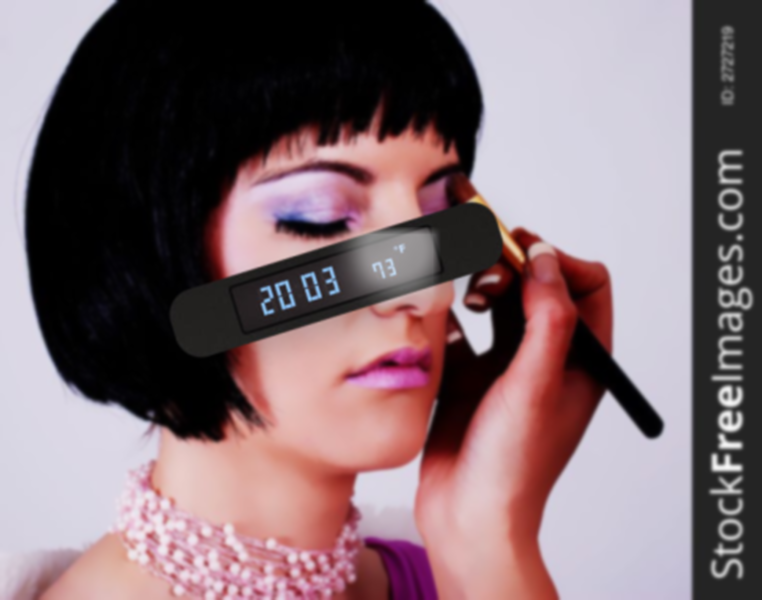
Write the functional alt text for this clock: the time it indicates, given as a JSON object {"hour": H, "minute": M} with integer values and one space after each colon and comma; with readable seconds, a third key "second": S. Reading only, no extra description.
{"hour": 20, "minute": 3}
